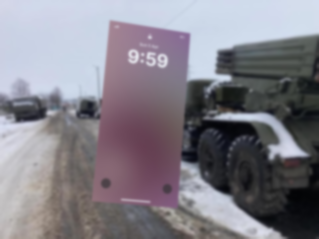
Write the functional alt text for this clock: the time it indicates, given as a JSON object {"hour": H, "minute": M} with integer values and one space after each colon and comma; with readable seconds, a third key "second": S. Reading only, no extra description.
{"hour": 9, "minute": 59}
